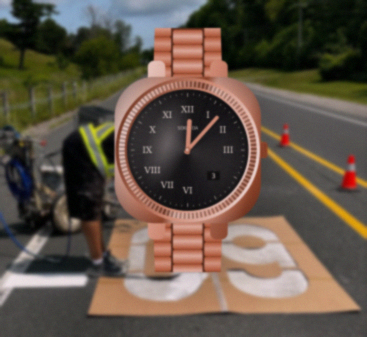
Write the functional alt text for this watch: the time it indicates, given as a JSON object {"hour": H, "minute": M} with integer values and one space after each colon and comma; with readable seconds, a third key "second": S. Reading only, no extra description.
{"hour": 12, "minute": 7}
